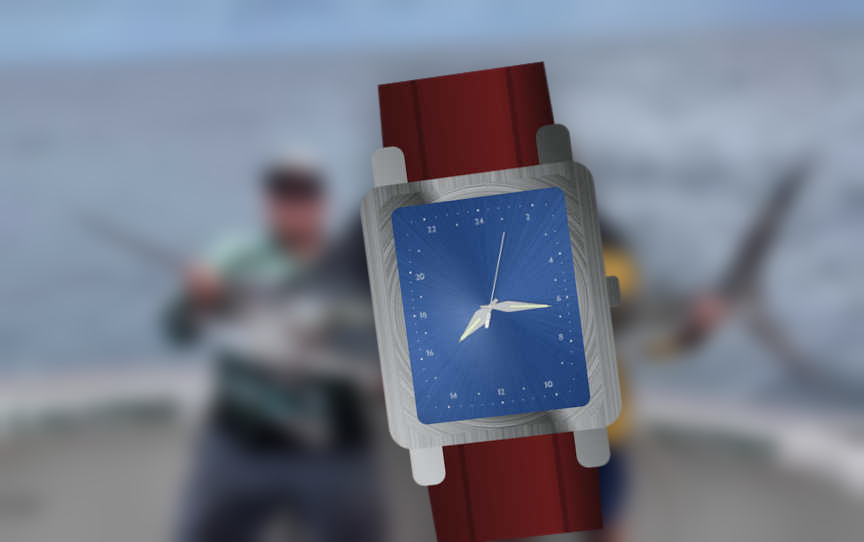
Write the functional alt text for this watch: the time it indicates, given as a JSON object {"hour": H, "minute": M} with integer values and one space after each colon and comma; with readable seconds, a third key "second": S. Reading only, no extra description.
{"hour": 15, "minute": 16, "second": 3}
